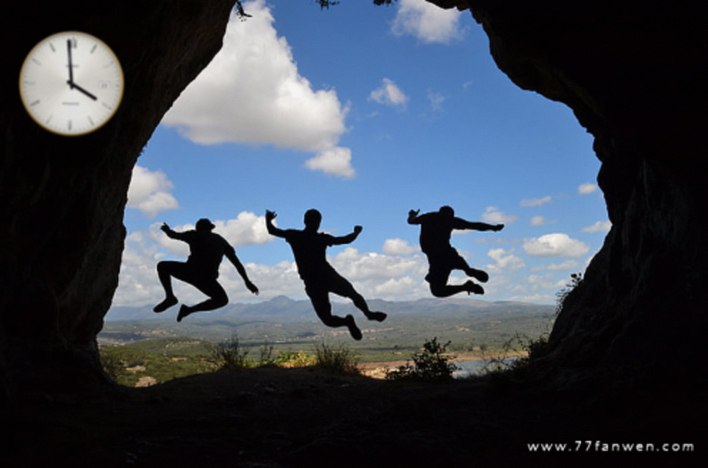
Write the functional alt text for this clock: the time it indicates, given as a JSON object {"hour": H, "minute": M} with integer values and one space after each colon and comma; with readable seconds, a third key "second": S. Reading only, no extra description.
{"hour": 3, "minute": 59}
